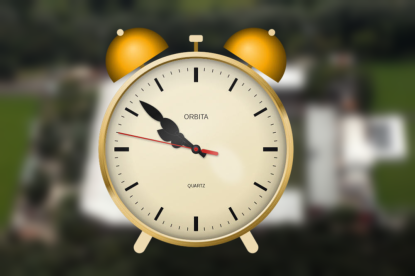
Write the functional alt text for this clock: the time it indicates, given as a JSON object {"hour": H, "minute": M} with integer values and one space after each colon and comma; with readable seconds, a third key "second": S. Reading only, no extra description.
{"hour": 9, "minute": 51, "second": 47}
